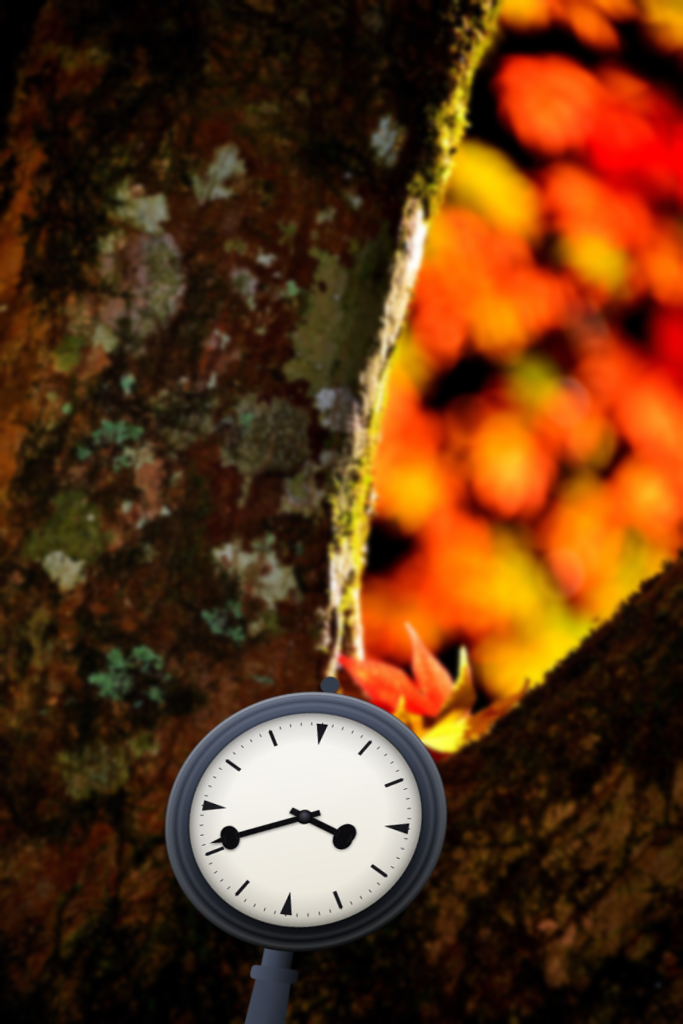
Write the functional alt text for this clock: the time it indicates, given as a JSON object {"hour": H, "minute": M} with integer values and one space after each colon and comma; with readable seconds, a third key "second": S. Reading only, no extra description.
{"hour": 3, "minute": 41}
